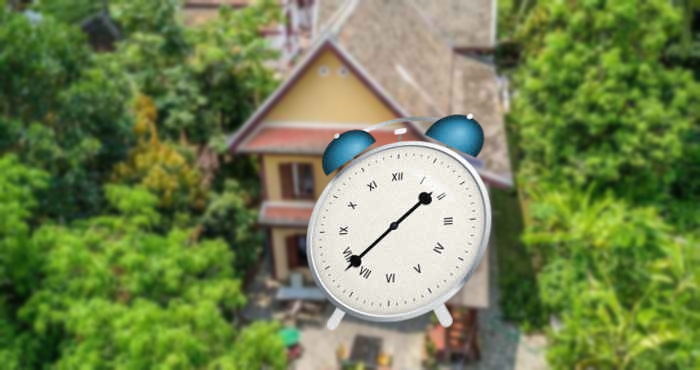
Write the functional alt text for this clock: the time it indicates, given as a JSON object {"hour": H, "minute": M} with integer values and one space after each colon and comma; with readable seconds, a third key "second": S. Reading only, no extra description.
{"hour": 1, "minute": 38}
